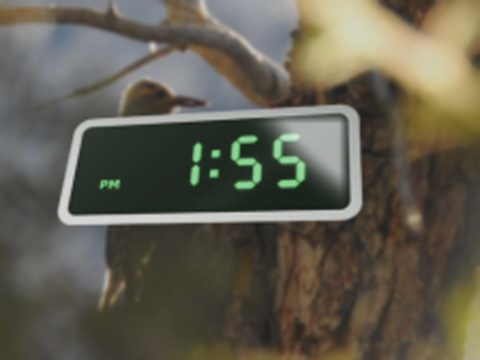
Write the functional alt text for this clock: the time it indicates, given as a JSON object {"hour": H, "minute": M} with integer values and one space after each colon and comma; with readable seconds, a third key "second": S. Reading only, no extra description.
{"hour": 1, "minute": 55}
